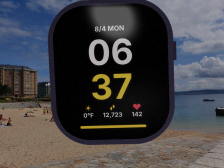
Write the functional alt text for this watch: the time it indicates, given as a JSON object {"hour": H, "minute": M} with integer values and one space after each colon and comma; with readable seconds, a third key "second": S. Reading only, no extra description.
{"hour": 6, "minute": 37}
